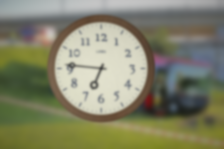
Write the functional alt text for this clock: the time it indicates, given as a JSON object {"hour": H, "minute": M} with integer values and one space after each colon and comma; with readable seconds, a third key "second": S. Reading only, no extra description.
{"hour": 6, "minute": 46}
